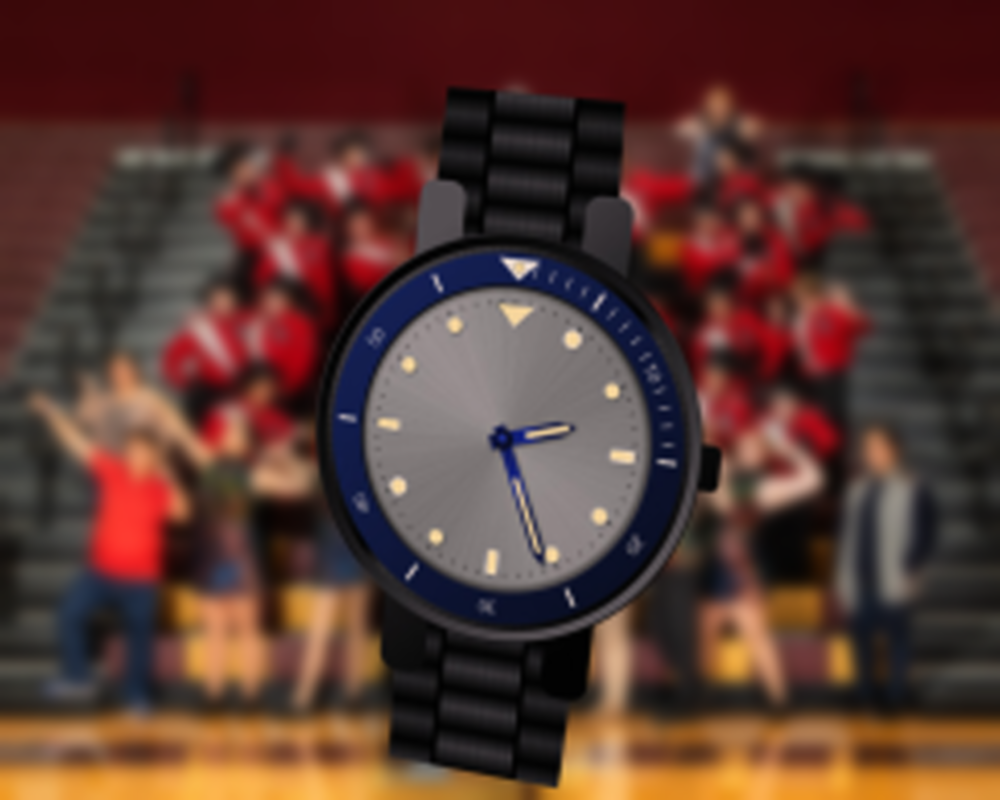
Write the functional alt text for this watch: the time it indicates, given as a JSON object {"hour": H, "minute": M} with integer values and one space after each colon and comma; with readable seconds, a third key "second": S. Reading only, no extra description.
{"hour": 2, "minute": 26}
